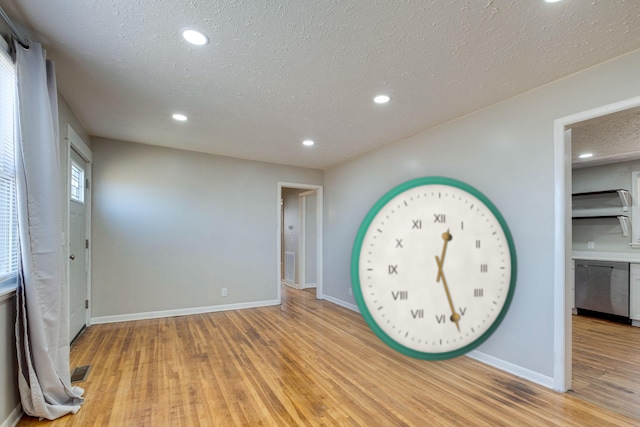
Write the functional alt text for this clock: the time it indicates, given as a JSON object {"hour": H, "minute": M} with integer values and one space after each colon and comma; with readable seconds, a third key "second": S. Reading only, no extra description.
{"hour": 12, "minute": 27}
